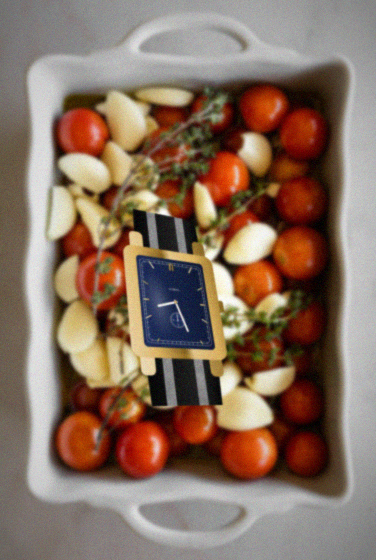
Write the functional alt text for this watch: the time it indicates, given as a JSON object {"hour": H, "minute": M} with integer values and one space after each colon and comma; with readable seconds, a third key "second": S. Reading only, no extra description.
{"hour": 8, "minute": 27}
